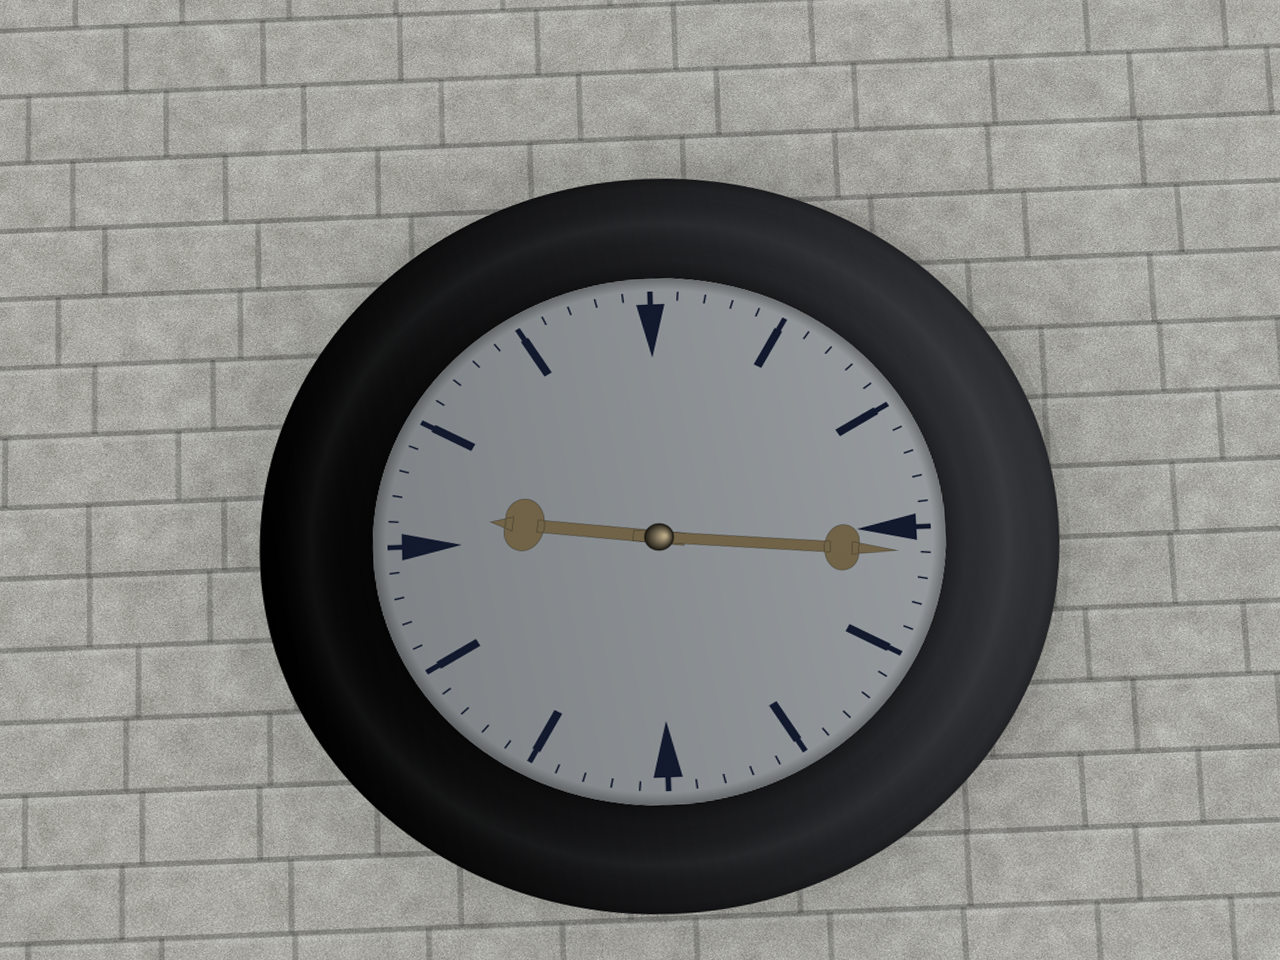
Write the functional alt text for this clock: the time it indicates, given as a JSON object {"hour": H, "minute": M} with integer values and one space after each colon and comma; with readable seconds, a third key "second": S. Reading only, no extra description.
{"hour": 9, "minute": 16}
